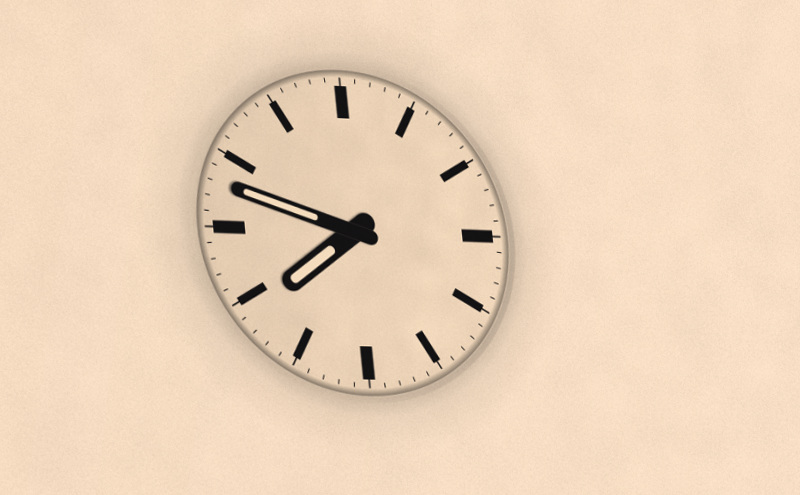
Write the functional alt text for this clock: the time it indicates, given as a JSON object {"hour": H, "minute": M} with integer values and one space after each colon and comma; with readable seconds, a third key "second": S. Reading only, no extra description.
{"hour": 7, "minute": 48}
